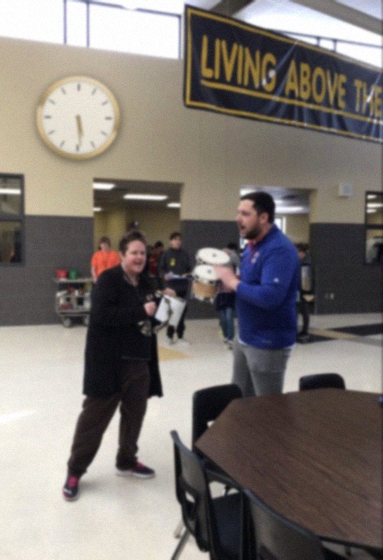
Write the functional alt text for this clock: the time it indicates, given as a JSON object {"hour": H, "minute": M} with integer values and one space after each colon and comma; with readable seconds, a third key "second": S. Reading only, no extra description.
{"hour": 5, "minute": 29}
